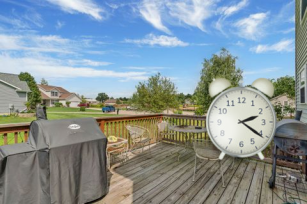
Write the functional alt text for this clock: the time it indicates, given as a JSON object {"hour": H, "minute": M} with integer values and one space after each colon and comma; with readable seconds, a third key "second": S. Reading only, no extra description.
{"hour": 2, "minute": 21}
